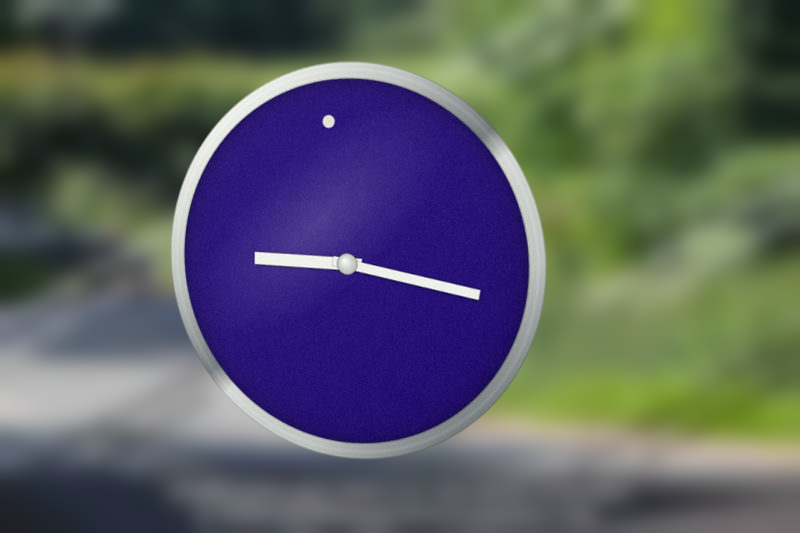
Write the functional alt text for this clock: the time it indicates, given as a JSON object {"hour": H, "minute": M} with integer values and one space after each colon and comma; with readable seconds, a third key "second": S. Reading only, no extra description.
{"hour": 9, "minute": 18}
